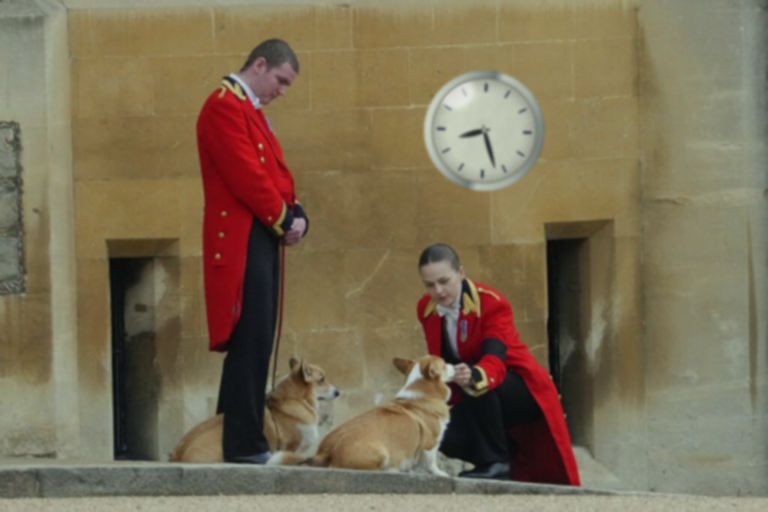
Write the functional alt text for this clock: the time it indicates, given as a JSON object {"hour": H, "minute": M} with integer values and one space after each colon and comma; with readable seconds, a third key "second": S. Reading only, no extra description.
{"hour": 8, "minute": 27}
